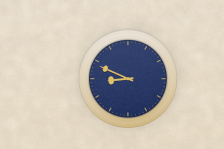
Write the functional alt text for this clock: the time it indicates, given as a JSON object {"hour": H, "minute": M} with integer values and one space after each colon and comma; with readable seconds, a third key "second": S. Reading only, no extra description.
{"hour": 8, "minute": 49}
